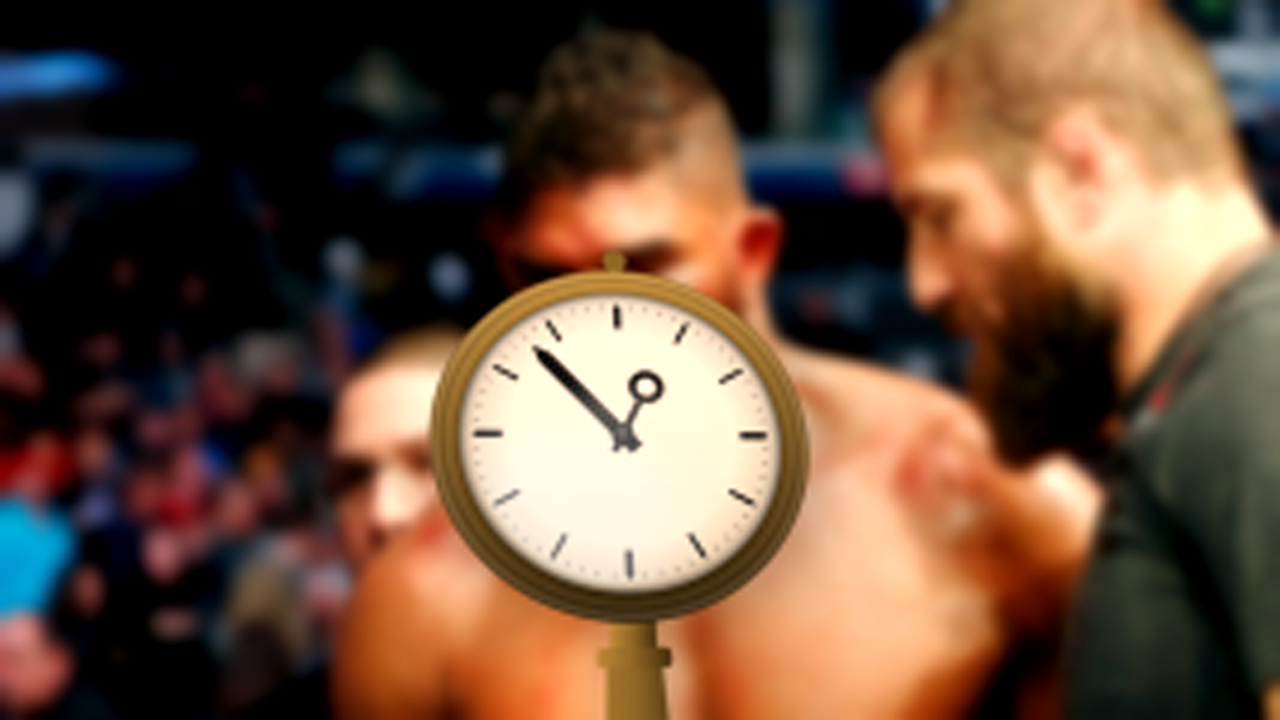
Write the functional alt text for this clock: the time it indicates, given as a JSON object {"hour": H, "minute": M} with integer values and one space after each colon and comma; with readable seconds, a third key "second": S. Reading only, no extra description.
{"hour": 12, "minute": 53}
